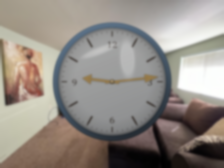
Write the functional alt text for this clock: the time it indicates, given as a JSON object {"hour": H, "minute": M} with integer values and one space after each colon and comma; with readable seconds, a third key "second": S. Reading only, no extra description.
{"hour": 9, "minute": 14}
